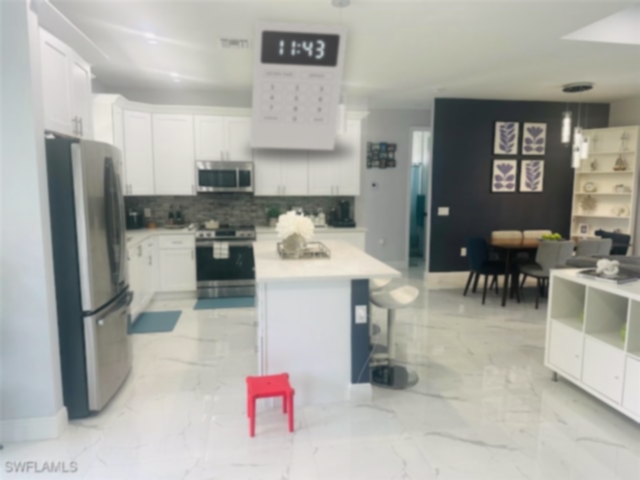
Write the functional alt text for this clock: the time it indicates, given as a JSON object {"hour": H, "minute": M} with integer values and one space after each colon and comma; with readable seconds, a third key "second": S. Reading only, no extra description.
{"hour": 11, "minute": 43}
